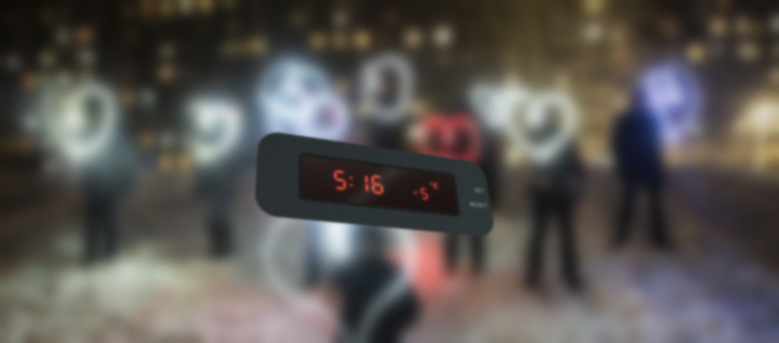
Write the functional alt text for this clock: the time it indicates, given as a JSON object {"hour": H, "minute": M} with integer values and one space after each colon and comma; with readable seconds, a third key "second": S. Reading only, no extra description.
{"hour": 5, "minute": 16}
